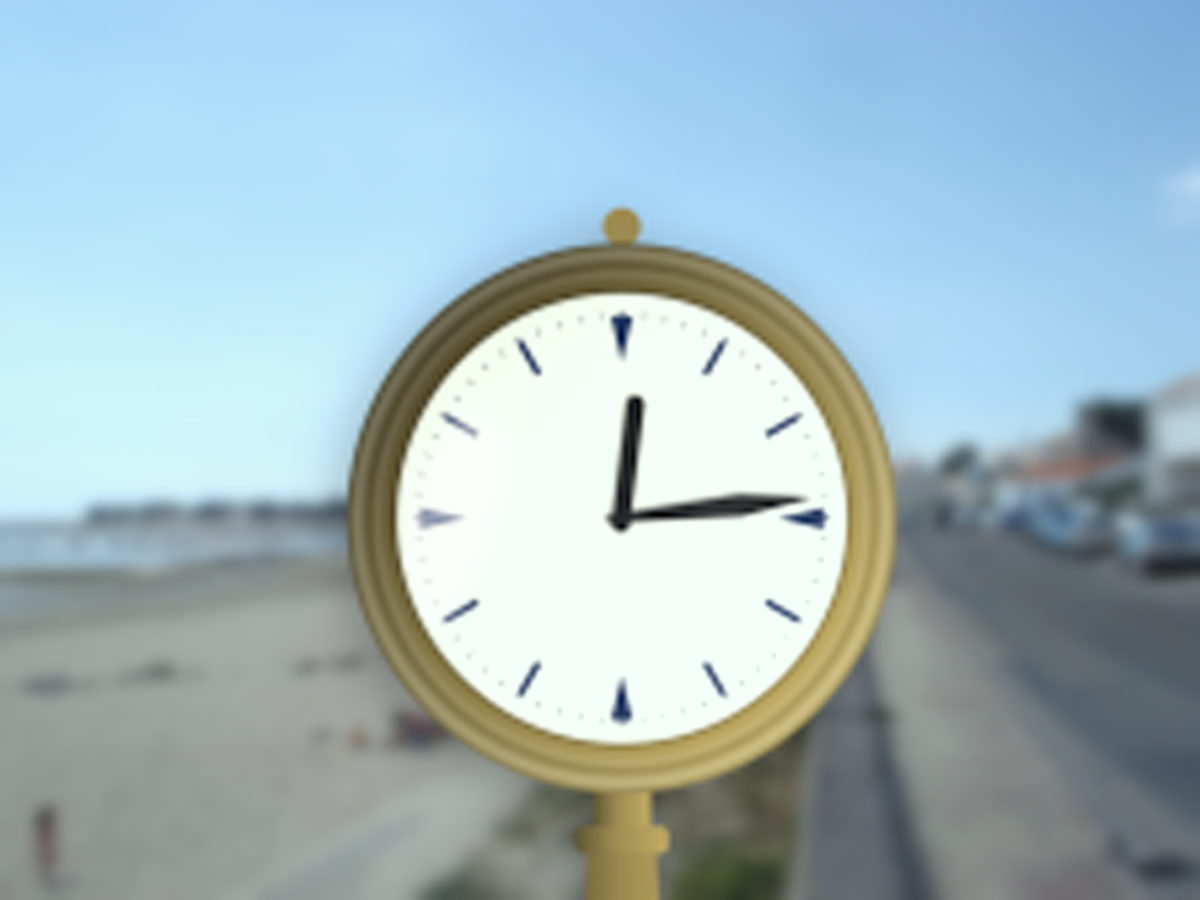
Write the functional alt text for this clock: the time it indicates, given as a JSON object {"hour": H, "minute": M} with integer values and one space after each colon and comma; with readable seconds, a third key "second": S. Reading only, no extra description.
{"hour": 12, "minute": 14}
